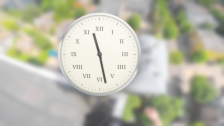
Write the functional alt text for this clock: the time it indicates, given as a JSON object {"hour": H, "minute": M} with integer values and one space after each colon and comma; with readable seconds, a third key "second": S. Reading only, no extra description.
{"hour": 11, "minute": 28}
